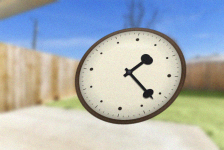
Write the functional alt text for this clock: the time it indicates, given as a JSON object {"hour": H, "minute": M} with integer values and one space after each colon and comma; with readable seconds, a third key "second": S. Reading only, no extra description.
{"hour": 1, "minute": 22}
